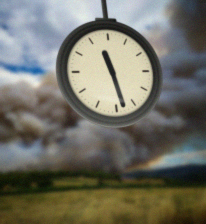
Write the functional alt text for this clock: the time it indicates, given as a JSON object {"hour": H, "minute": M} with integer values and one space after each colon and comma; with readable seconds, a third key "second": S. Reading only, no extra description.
{"hour": 11, "minute": 28}
